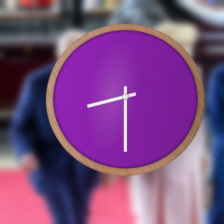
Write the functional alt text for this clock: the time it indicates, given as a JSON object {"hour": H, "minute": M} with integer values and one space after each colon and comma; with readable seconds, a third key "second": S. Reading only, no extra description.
{"hour": 8, "minute": 30}
